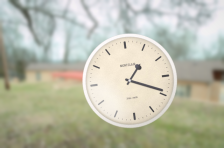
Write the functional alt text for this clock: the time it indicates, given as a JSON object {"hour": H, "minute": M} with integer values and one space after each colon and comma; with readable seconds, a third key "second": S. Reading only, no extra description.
{"hour": 1, "minute": 19}
